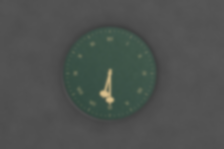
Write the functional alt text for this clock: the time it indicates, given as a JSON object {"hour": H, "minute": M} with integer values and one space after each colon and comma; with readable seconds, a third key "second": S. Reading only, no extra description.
{"hour": 6, "minute": 30}
